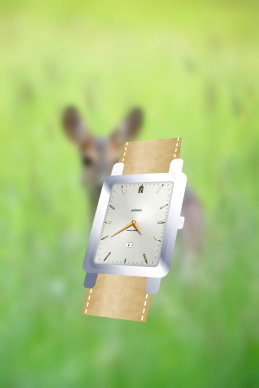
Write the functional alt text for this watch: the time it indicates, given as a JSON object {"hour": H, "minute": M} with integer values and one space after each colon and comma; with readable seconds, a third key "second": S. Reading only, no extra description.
{"hour": 4, "minute": 39}
